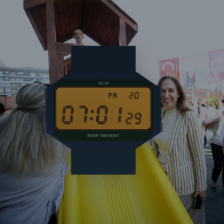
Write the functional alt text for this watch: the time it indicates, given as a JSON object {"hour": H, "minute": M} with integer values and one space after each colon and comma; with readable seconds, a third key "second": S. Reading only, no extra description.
{"hour": 7, "minute": 1, "second": 29}
